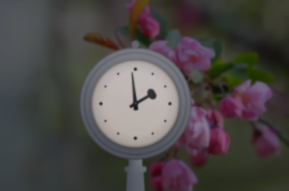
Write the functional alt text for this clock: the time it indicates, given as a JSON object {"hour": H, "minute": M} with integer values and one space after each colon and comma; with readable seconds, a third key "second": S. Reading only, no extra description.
{"hour": 1, "minute": 59}
